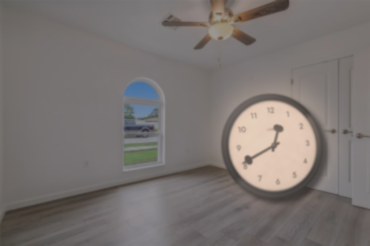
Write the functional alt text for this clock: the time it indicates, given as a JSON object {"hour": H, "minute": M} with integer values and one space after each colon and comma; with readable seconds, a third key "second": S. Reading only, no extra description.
{"hour": 12, "minute": 41}
